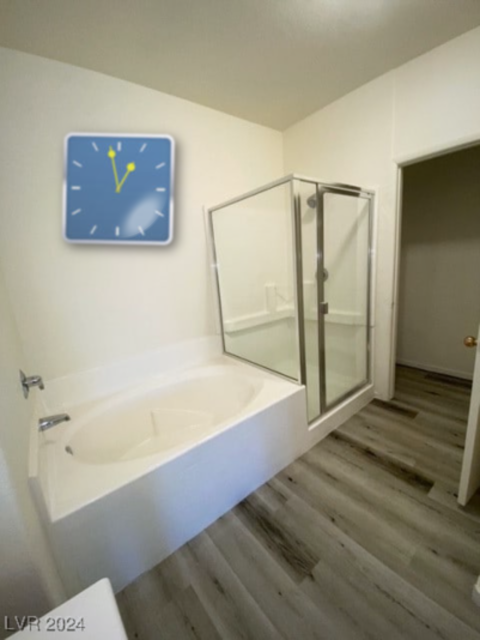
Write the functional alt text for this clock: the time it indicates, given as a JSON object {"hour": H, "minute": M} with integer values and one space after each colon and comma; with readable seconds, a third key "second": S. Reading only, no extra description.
{"hour": 12, "minute": 58}
